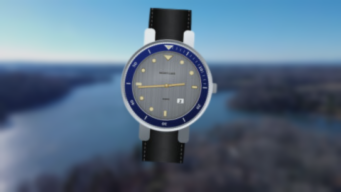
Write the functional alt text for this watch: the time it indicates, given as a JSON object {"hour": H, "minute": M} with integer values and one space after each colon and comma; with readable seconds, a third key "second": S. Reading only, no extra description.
{"hour": 2, "minute": 44}
